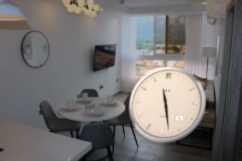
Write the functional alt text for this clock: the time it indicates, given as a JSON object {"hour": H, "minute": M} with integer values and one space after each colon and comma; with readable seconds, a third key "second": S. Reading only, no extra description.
{"hour": 11, "minute": 28}
